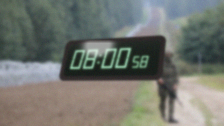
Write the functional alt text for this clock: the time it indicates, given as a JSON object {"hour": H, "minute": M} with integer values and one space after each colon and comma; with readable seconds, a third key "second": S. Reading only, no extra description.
{"hour": 8, "minute": 0, "second": 58}
